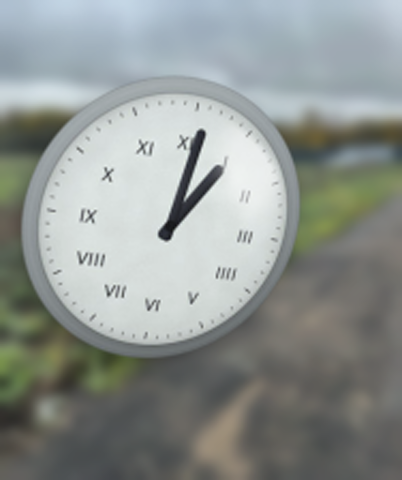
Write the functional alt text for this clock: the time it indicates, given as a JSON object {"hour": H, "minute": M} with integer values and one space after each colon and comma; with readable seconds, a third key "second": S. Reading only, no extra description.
{"hour": 1, "minute": 1}
